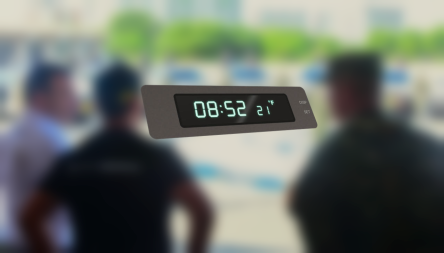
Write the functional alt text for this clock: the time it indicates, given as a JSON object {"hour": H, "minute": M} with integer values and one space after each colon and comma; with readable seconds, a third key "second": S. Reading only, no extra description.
{"hour": 8, "minute": 52}
